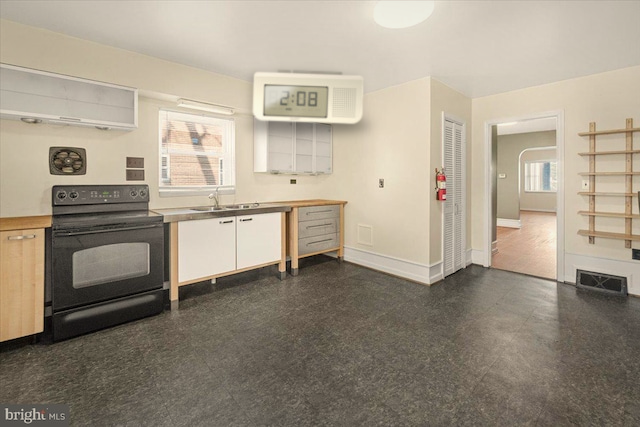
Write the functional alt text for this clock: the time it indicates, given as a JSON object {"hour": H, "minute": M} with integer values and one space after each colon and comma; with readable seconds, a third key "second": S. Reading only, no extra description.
{"hour": 2, "minute": 8}
